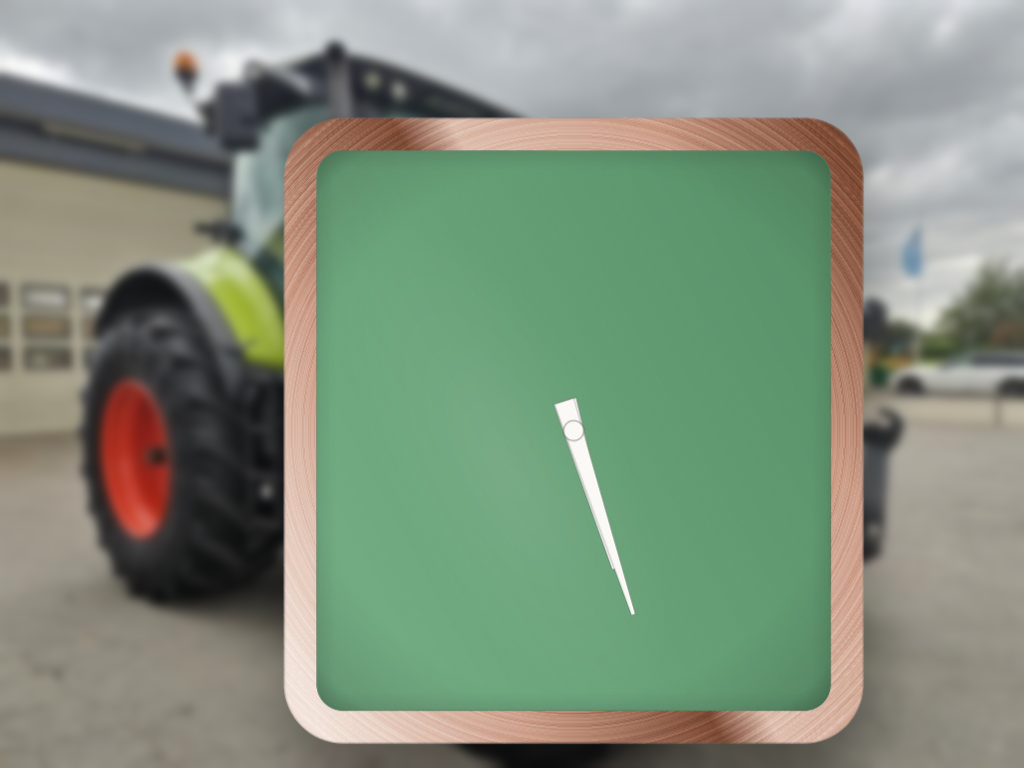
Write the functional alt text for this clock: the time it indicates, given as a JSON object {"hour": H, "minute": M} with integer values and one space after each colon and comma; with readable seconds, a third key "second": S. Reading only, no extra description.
{"hour": 5, "minute": 27}
